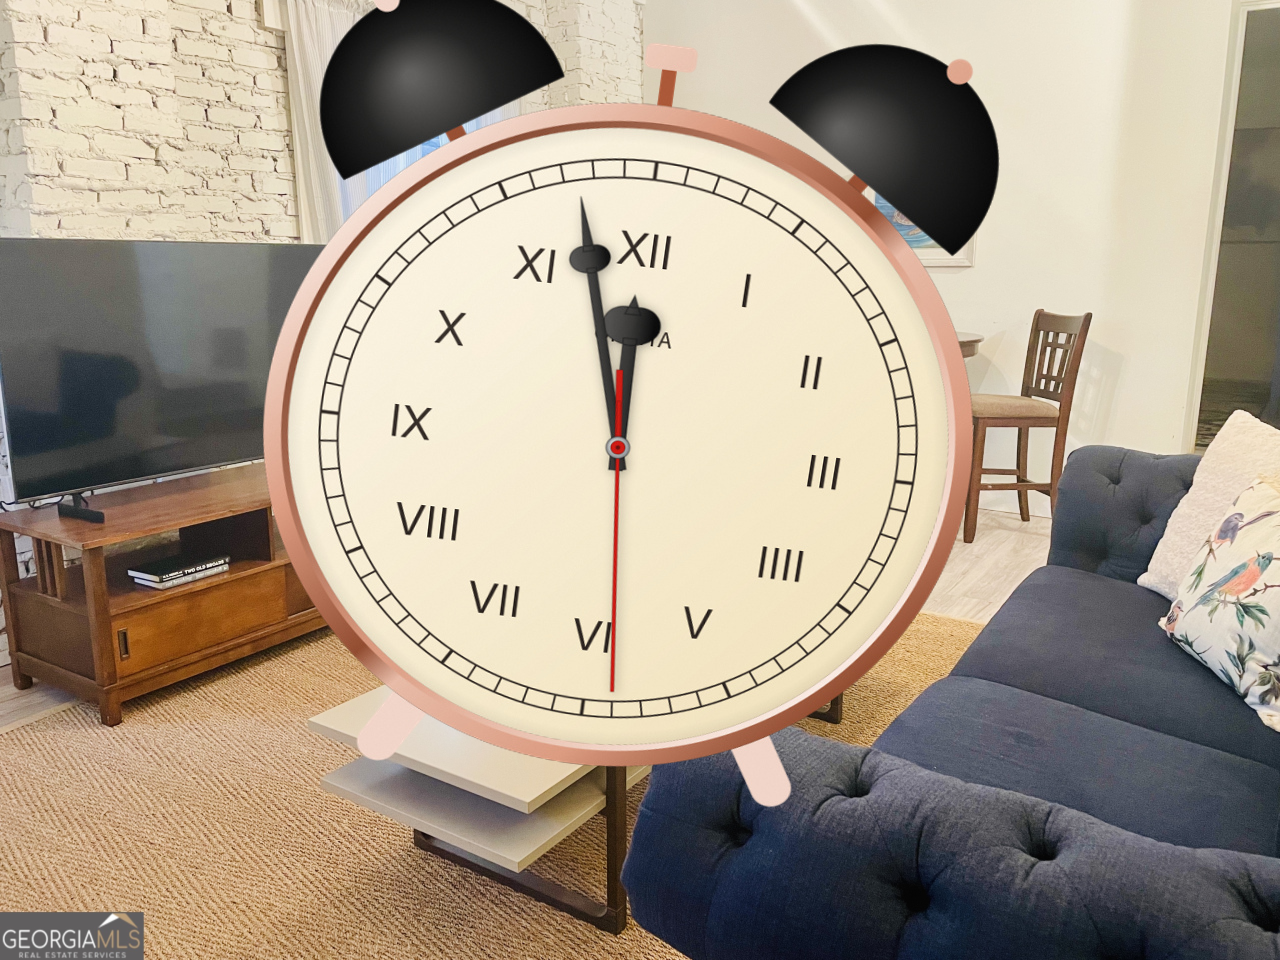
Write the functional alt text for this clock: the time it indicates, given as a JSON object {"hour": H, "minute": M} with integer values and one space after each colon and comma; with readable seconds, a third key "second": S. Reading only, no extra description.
{"hour": 11, "minute": 57, "second": 29}
